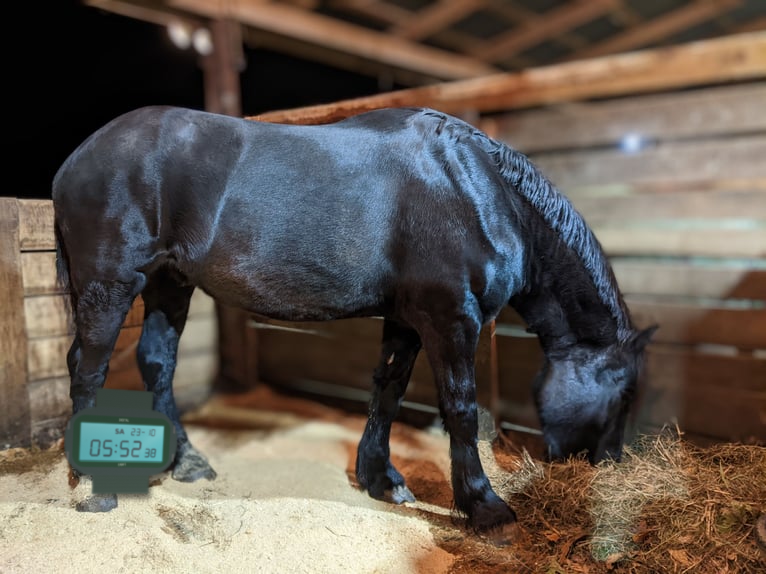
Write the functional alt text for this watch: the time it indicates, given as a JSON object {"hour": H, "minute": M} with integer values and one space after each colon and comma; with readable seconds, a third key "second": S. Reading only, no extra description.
{"hour": 5, "minute": 52}
